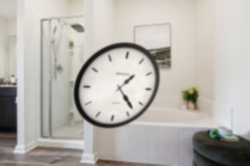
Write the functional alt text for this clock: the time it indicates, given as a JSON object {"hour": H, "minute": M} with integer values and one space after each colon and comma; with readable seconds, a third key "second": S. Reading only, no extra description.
{"hour": 1, "minute": 23}
